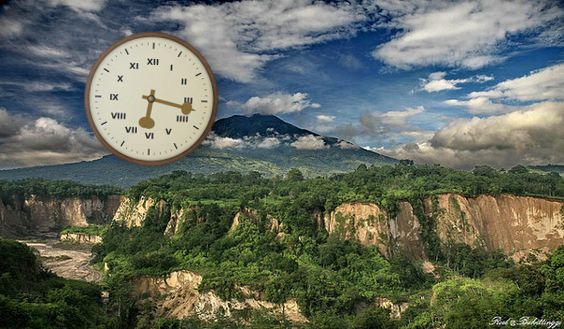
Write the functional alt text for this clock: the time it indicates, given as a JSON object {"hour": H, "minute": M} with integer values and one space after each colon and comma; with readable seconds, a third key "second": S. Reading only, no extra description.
{"hour": 6, "minute": 17}
